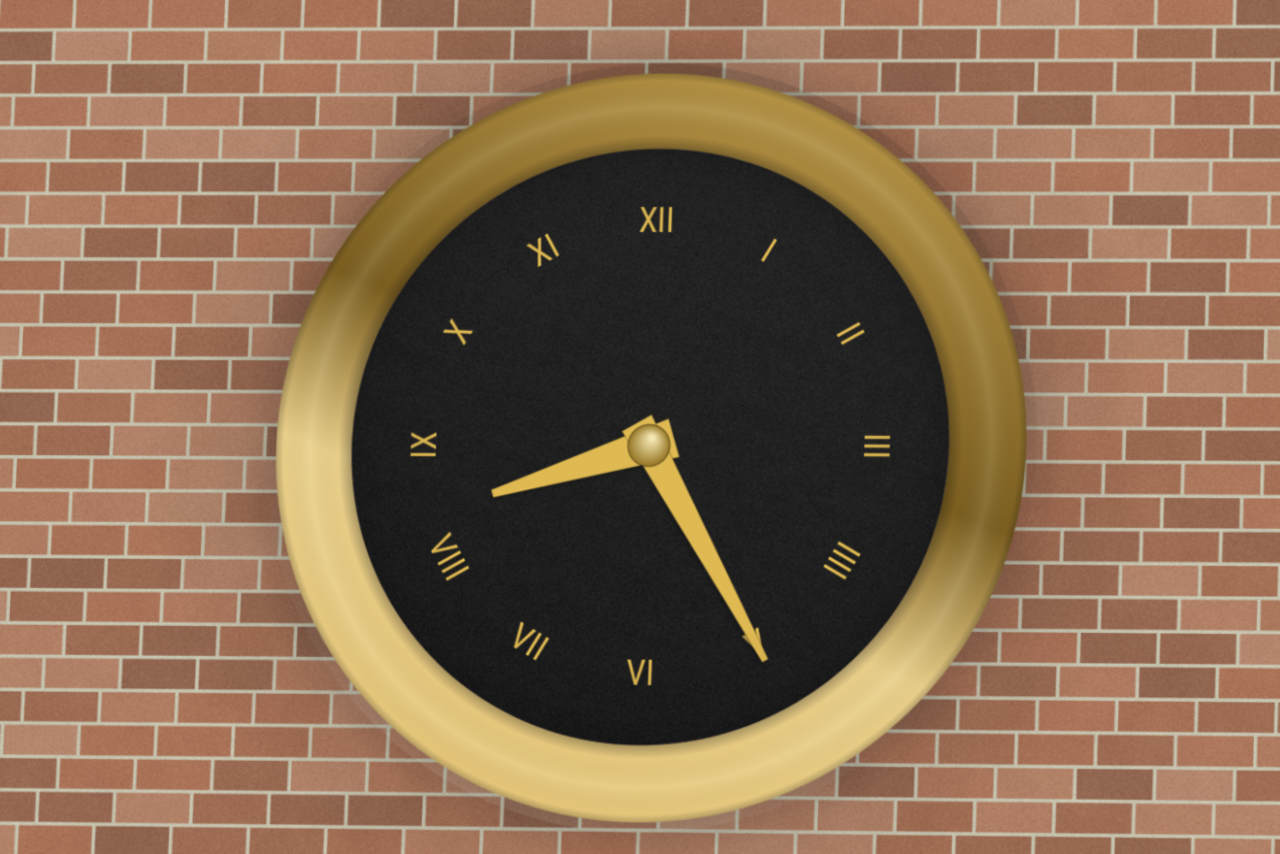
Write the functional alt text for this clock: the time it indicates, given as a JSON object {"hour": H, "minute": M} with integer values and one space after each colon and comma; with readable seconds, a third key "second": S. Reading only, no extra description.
{"hour": 8, "minute": 25}
